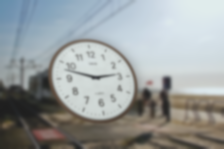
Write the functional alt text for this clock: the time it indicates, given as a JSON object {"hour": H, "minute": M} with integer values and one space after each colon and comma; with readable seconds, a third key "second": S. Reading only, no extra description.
{"hour": 2, "minute": 48}
